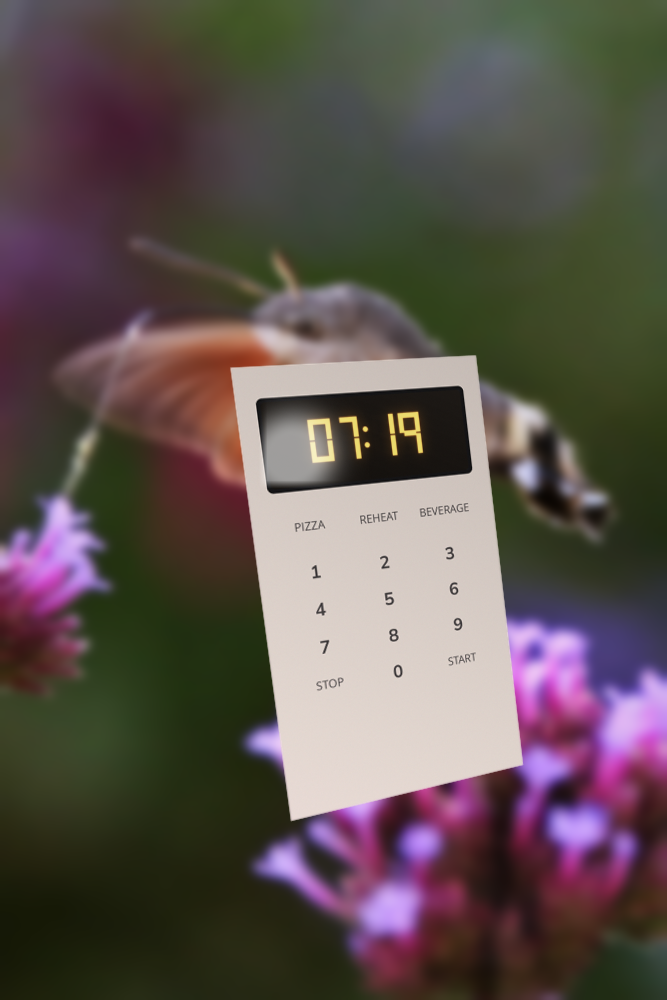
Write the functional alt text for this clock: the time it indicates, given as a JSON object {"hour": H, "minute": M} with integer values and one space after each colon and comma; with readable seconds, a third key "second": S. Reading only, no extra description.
{"hour": 7, "minute": 19}
